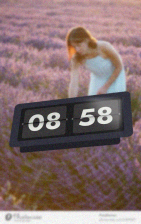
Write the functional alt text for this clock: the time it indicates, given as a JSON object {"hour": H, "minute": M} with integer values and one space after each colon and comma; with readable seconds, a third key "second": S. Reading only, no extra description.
{"hour": 8, "minute": 58}
